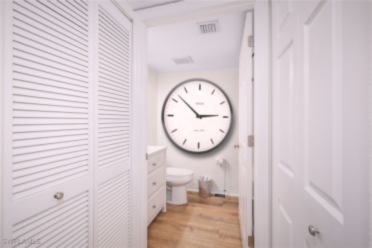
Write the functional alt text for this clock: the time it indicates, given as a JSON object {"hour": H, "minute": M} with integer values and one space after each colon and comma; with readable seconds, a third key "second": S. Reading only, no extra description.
{"hour": 2, "minute": 52}
